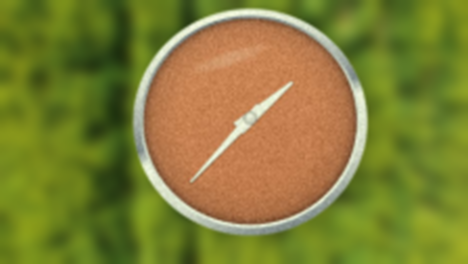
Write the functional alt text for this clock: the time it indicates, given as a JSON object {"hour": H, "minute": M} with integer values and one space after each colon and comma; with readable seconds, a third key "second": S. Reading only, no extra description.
{"hour": 1, "minute": 37}
